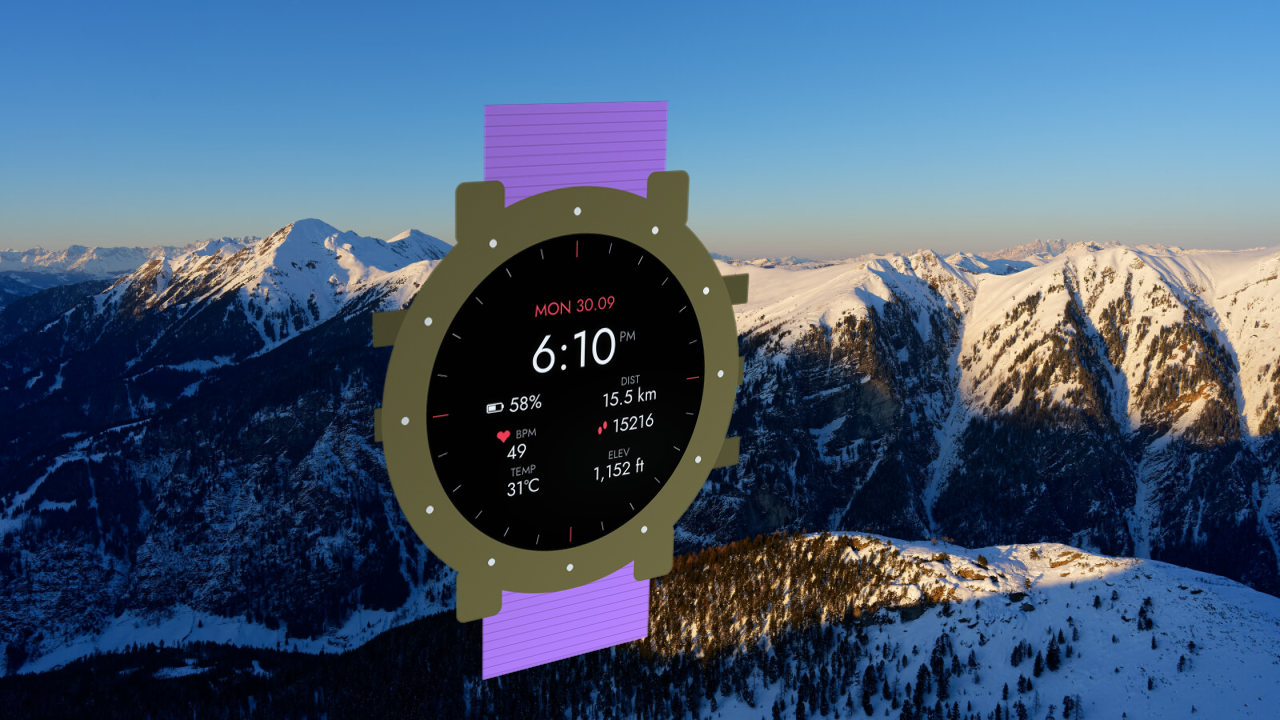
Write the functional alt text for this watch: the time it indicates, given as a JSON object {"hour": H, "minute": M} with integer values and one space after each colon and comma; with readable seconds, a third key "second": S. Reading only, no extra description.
{"hour": 6, "minute": 10}
